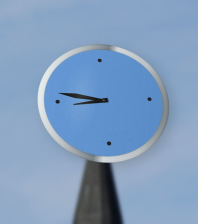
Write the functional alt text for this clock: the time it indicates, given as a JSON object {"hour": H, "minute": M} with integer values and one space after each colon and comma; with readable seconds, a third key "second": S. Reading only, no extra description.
{"hour": 8, "minute": 47}
